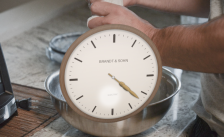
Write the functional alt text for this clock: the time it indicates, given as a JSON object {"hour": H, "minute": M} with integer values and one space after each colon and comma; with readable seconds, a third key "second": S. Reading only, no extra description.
{"hour": 4, "minute": 22}
